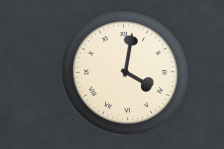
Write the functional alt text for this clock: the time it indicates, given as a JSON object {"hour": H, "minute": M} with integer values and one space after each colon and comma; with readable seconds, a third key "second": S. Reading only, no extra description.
{"hour": 4, "minute": 2}
